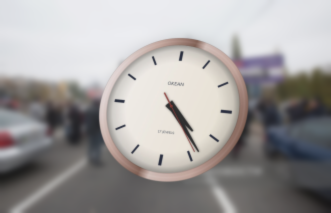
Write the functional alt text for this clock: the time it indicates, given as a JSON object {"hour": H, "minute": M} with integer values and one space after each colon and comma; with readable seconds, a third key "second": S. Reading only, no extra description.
{"hour": 4, "minute": 23, "second": 24}
